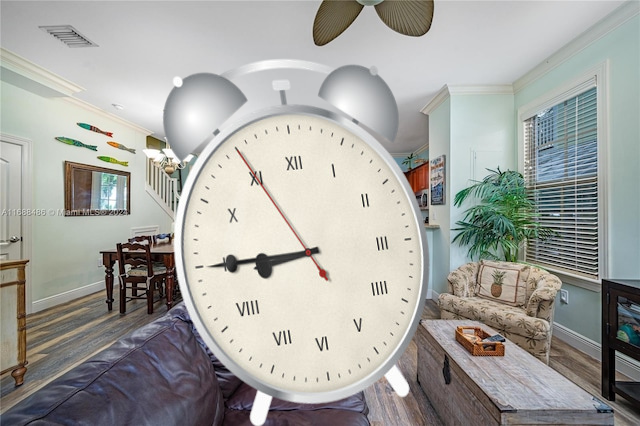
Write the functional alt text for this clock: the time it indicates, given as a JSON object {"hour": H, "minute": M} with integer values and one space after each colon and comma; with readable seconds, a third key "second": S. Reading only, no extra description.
{"hour": 8, "minute": 44, "second": 55}
